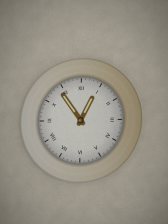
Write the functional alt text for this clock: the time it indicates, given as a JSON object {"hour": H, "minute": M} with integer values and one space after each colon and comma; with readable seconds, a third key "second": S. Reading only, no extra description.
{"hour": 12, "minute": 54}
